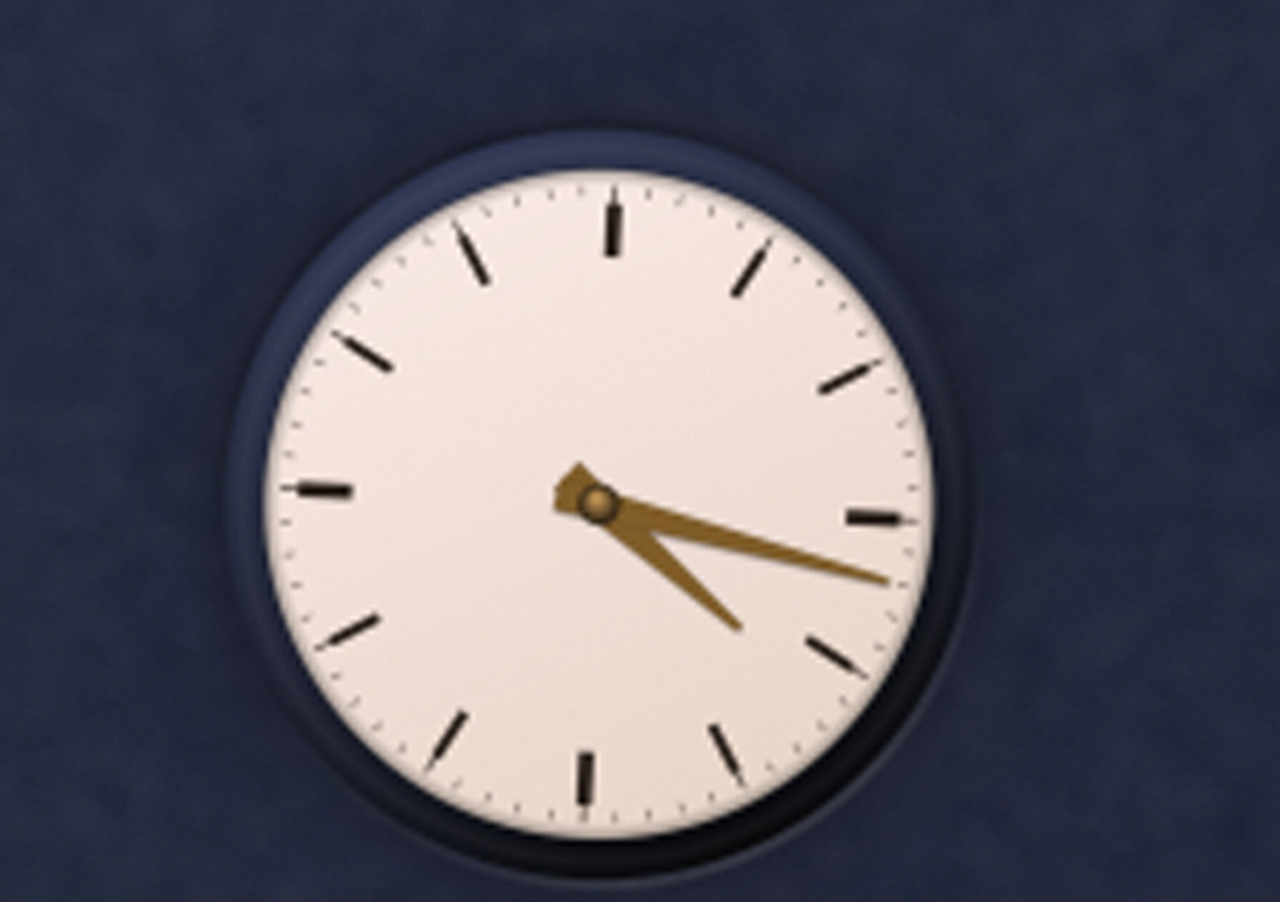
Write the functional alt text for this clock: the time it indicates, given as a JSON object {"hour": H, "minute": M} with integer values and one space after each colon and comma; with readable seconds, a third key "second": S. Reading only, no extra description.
{"hour": 4, "minute": 17}
